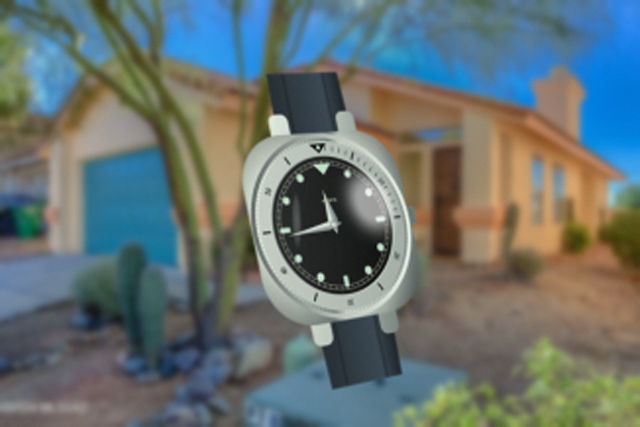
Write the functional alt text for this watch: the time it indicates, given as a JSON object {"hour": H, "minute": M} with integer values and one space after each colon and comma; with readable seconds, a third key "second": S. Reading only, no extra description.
{"hour": 11, "minute": 44}
